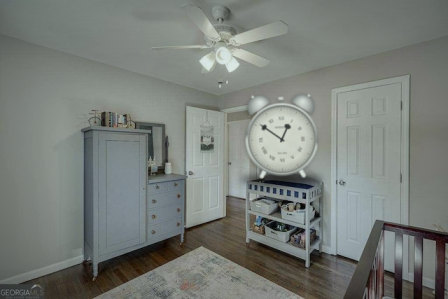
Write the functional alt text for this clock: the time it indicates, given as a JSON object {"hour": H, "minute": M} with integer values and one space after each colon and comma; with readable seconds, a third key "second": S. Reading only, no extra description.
{"hour": 12, "minute": 51}
